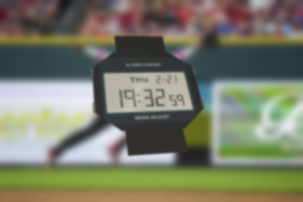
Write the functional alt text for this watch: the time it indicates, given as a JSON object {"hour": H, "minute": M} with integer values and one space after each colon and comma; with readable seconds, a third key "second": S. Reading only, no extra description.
{"hour": 19, "minute": 32, "second": 59}
